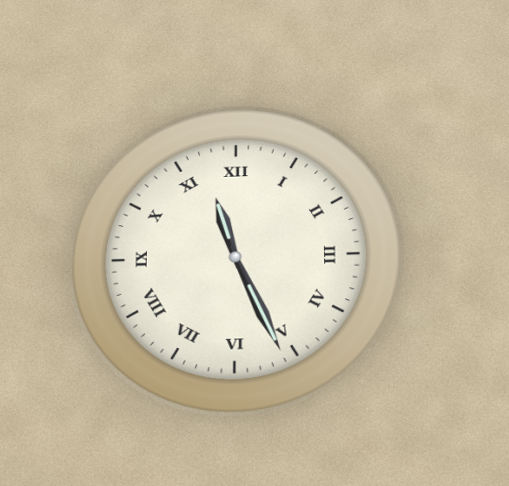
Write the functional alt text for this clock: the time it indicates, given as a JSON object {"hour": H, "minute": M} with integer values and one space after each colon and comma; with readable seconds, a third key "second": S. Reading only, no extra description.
{"hour": 11, "minute": 26}
